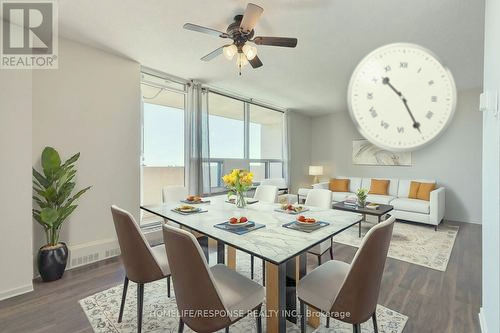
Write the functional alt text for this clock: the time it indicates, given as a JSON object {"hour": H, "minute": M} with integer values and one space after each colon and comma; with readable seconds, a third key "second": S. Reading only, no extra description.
{"hour": 10, "minute": 25}
